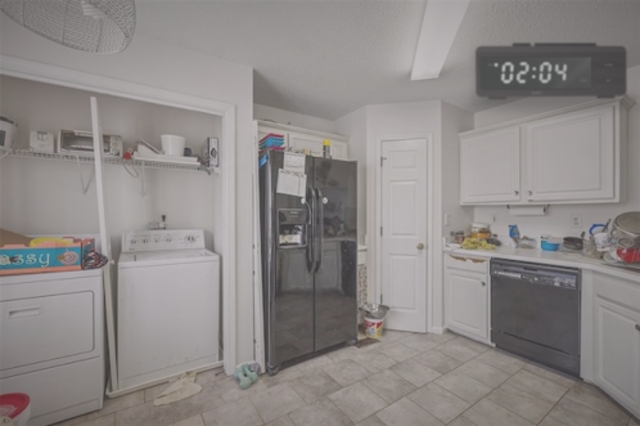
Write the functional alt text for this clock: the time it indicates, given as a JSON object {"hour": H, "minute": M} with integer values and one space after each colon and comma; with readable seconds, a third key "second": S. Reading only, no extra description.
{"hour": 2, "minute": 4}
